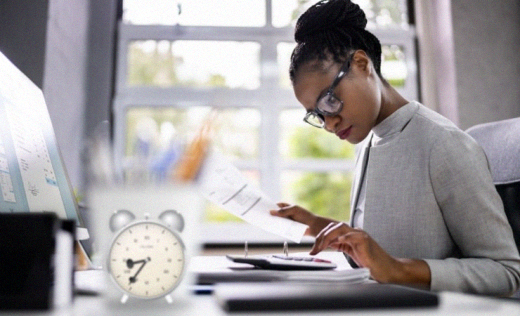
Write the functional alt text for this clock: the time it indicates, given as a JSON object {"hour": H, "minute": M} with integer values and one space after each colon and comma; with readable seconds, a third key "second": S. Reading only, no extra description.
{"hour": 8, "minute": 36}
